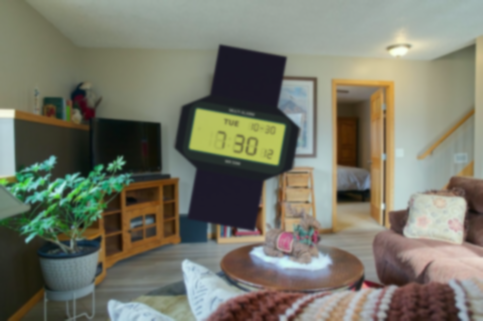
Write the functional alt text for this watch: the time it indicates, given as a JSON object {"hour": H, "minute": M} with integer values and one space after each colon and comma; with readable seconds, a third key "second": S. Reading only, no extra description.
{"hour": 7, "minute": 30}
